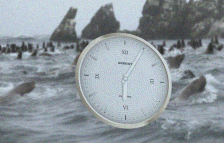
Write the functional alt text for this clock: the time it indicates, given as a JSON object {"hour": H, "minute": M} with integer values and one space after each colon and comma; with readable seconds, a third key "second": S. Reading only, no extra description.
{"hour": 6, "minute": 5}
